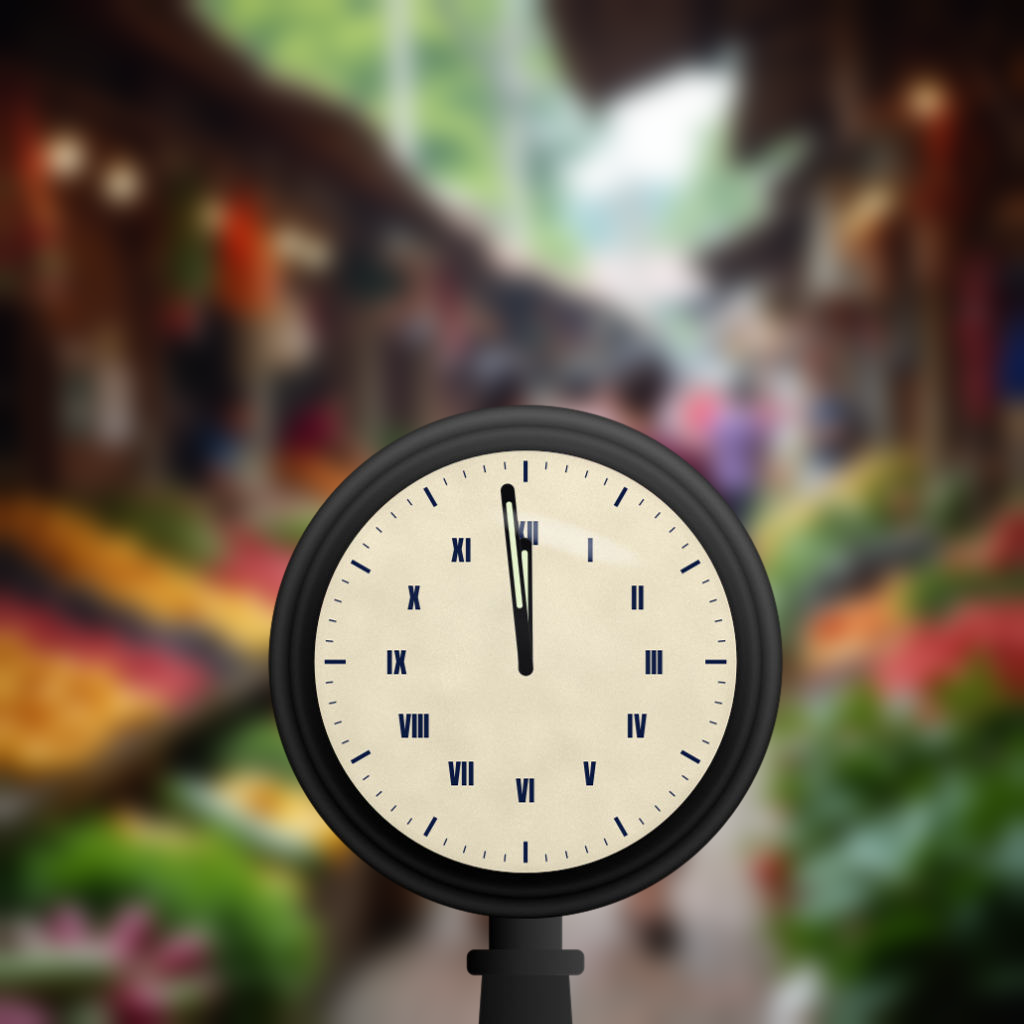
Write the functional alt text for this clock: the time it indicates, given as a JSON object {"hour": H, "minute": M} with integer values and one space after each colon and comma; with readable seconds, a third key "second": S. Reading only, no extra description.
{"hour": 11, "minute": 59}
